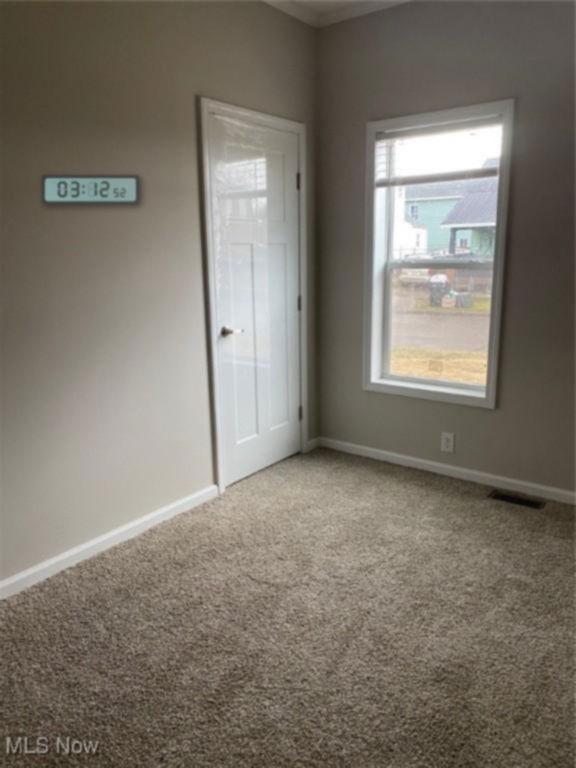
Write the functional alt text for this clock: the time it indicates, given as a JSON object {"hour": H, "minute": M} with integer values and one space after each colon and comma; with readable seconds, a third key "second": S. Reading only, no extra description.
{"hour": 3, "minute": 12}
